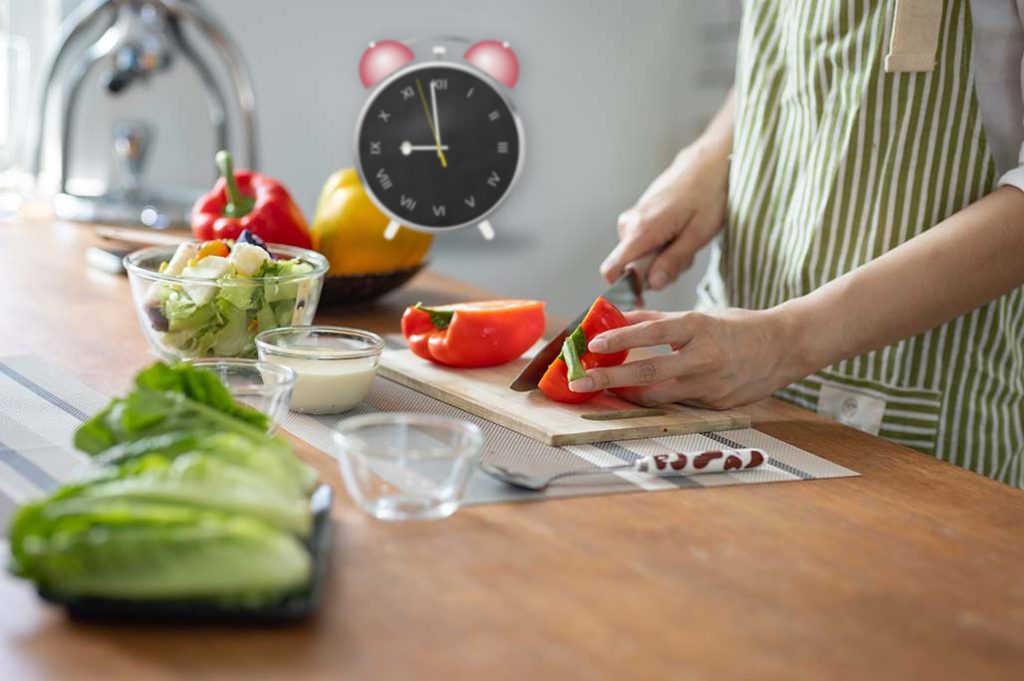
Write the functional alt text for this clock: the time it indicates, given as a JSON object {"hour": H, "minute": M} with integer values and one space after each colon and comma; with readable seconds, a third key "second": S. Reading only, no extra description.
{"hour": 8, "minute": 58, "second": 57}
